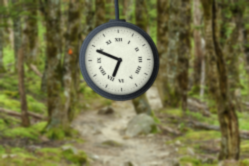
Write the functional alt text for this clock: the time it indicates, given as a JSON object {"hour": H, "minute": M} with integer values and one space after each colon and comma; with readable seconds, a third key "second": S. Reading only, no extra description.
{"hour": 6, "minute": 49}
